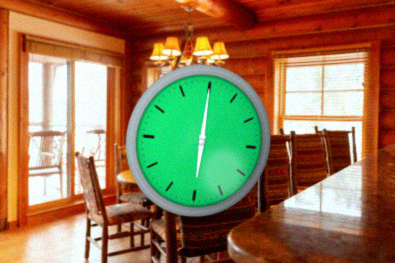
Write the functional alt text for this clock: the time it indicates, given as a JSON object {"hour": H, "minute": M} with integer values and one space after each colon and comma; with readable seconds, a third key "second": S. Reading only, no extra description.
{"hour": 6, "minute": 0}
